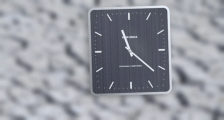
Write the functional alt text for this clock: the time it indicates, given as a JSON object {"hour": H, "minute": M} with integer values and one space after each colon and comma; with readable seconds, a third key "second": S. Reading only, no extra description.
{"hour": 11, "minute": 22}
